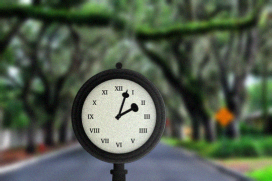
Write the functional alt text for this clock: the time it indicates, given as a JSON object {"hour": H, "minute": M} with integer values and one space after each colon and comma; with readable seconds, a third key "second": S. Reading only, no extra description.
{"hour": 2, "minute": 3}
